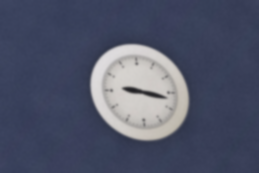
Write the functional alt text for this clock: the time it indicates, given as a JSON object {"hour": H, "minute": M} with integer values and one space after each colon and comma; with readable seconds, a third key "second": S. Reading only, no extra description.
{"hour": 9, "minute": 17}
